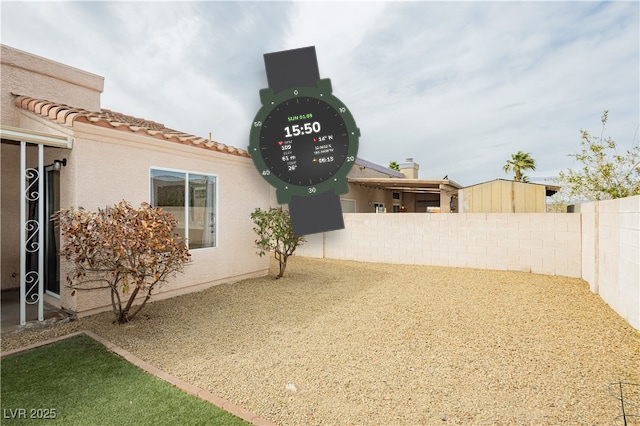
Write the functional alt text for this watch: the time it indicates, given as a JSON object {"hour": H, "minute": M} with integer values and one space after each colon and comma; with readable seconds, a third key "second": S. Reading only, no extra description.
{"hour": 15, "minute": 50}
